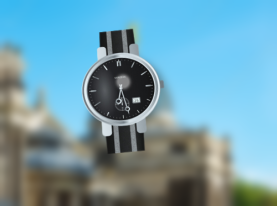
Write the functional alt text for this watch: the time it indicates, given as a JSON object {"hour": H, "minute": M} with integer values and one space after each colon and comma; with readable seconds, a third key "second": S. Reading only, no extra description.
{"hour": 6, "minute": 28}
